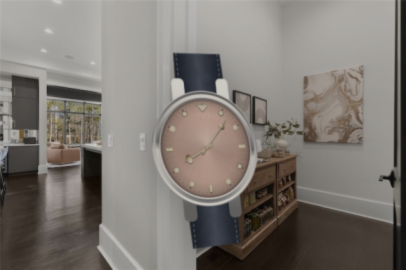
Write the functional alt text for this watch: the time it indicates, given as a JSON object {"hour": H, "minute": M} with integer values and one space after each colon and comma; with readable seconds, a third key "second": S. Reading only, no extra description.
{"hour": 8, "minute": 7}
